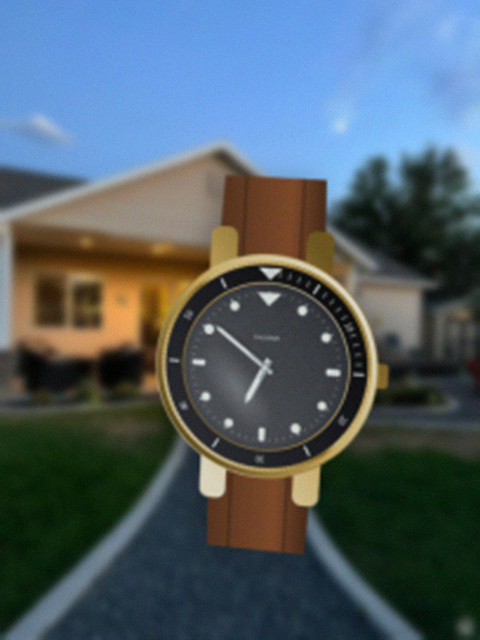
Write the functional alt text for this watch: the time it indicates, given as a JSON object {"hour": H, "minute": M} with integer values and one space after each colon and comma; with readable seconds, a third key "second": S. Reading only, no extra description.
{"hour": 6, "minute": 51}
